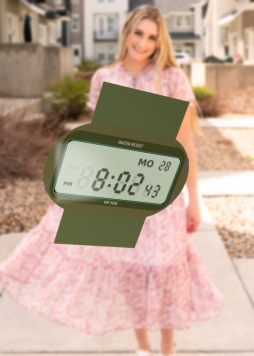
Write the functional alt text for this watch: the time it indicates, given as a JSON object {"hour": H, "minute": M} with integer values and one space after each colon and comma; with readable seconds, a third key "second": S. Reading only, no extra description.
{"hour": 8, "minute": 2, "second": 43}
